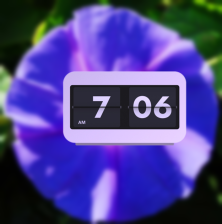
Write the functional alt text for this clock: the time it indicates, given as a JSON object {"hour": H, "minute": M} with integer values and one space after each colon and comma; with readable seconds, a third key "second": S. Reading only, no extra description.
{"hour": 7, "minute": 6}
